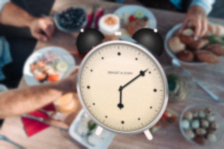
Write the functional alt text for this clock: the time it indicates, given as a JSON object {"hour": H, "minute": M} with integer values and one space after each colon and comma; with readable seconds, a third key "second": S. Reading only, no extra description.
{"hour": 6, "minute": 9}
